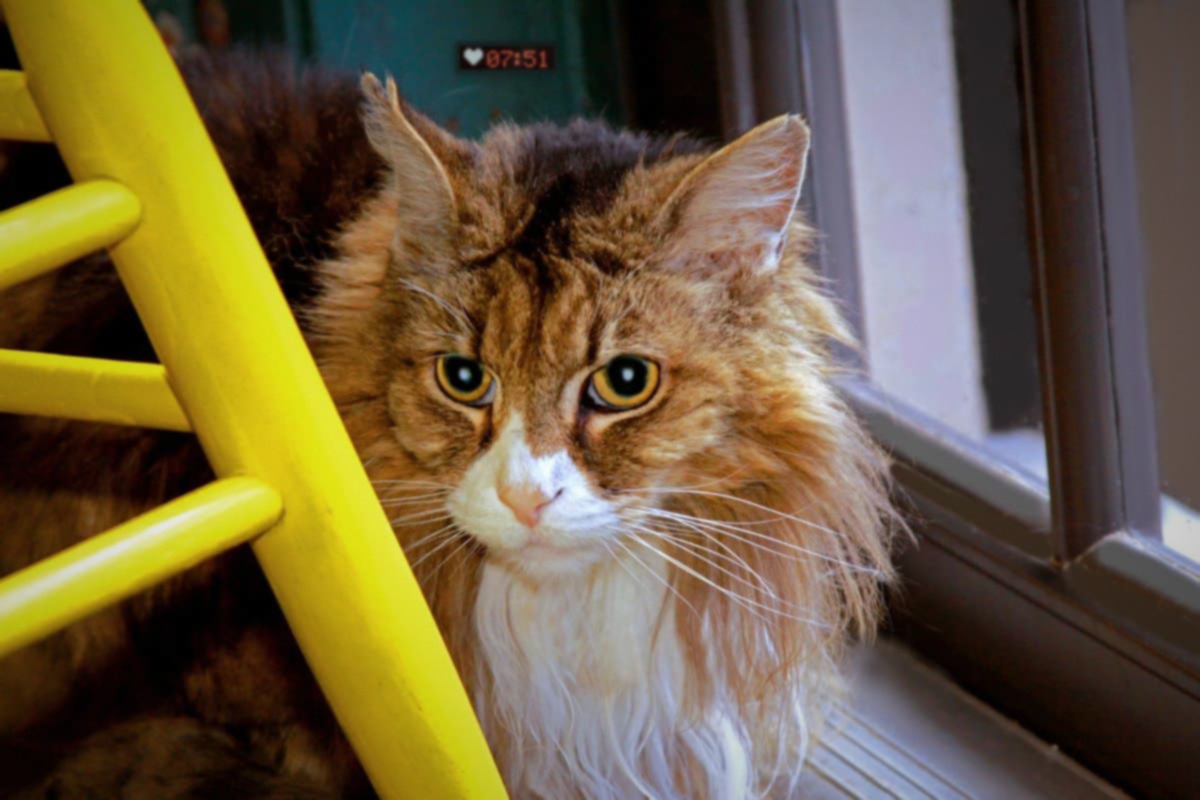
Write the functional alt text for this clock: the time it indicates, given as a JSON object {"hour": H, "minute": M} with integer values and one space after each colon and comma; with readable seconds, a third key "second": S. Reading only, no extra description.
{"hour": 7, "minute": 51}
